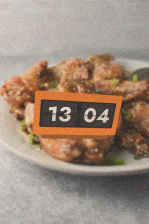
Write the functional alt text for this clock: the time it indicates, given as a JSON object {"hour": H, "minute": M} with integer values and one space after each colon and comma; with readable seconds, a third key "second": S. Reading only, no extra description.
{"hour": 13, "minute": 4}
